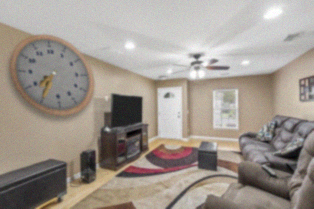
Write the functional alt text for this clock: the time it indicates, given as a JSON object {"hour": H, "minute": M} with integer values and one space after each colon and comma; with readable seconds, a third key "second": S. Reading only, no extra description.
{"hour": 7, "minute": 35}
